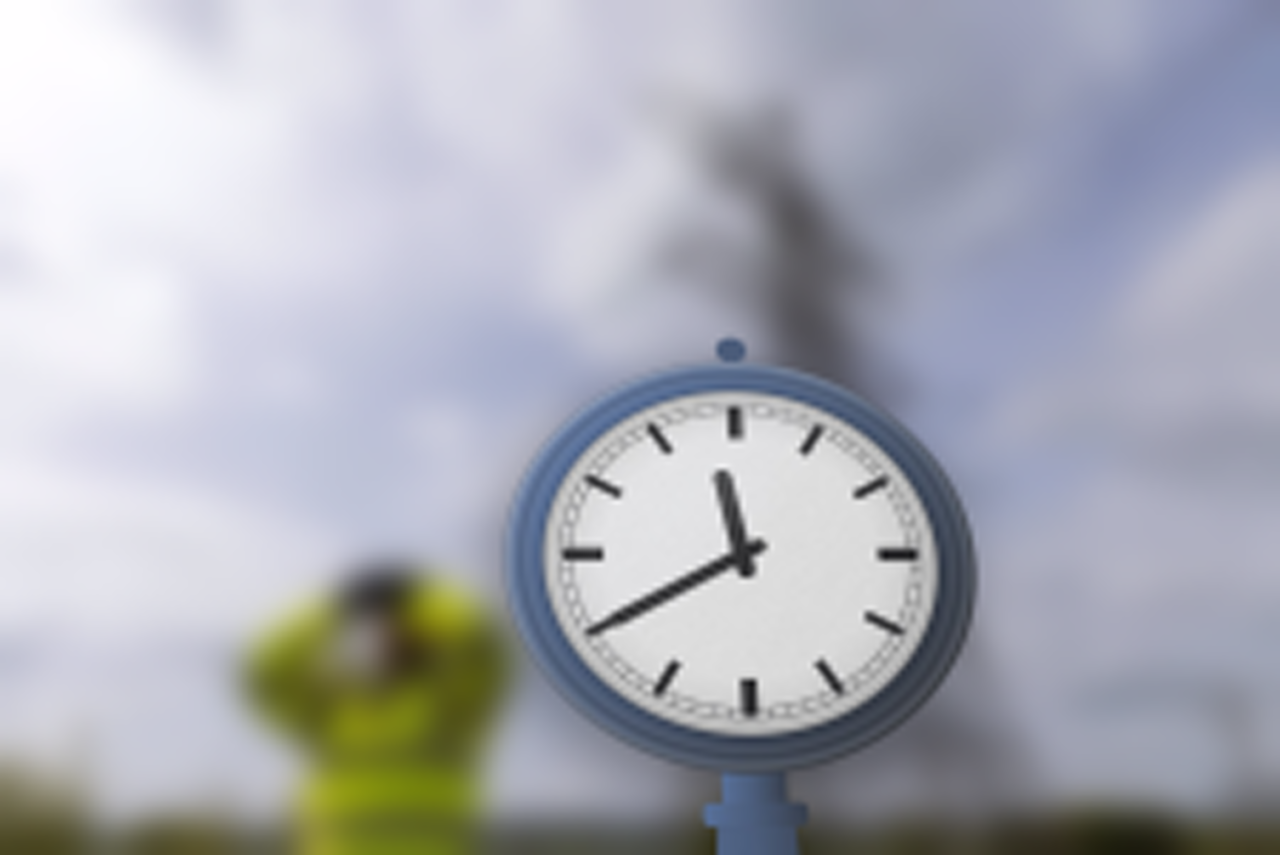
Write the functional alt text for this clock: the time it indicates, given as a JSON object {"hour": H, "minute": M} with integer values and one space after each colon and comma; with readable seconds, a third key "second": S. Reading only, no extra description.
{"hour": 11, "minute": 40}
